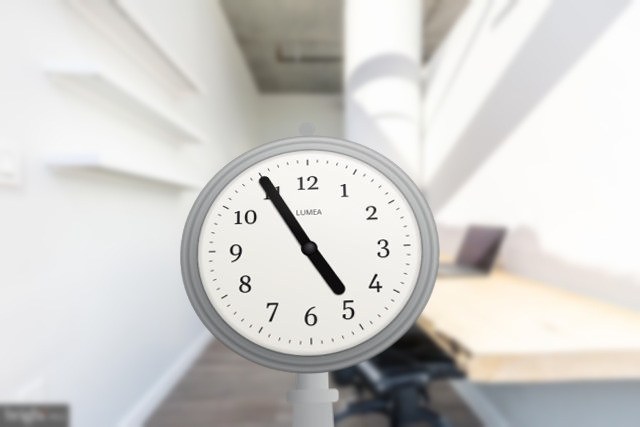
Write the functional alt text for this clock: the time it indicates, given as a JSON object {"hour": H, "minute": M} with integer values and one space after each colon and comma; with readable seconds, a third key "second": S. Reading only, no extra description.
{"hour": 4, "minute": 55}
